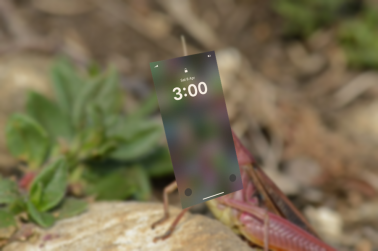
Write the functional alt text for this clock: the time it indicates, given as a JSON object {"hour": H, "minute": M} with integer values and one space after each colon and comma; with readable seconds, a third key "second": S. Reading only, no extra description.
{"hour": 3, "minute": 0}
